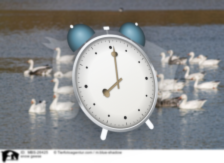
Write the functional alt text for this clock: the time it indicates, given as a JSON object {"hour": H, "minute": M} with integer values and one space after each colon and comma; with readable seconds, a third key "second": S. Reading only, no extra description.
{"hour": 8, "minute": 1}
